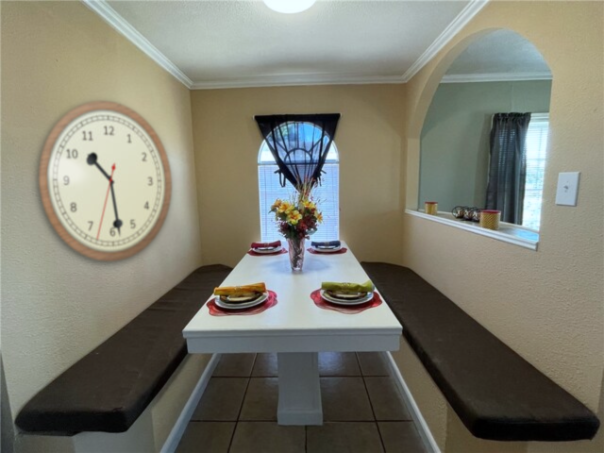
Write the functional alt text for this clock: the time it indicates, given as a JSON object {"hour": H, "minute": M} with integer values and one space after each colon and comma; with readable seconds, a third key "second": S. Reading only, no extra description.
{"hour": 10, "minute": 28, "second": 33}
